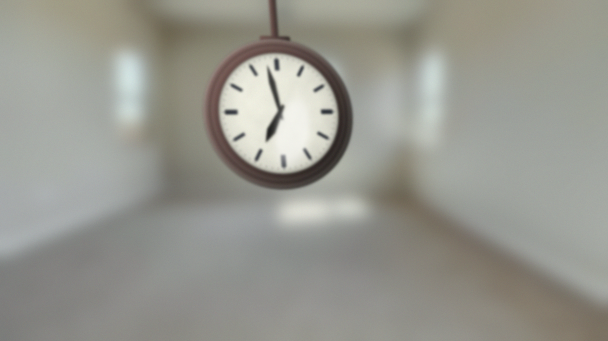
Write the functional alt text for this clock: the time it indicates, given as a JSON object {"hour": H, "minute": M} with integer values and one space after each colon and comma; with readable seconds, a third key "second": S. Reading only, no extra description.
{"hour": 6, "minute": 58}
